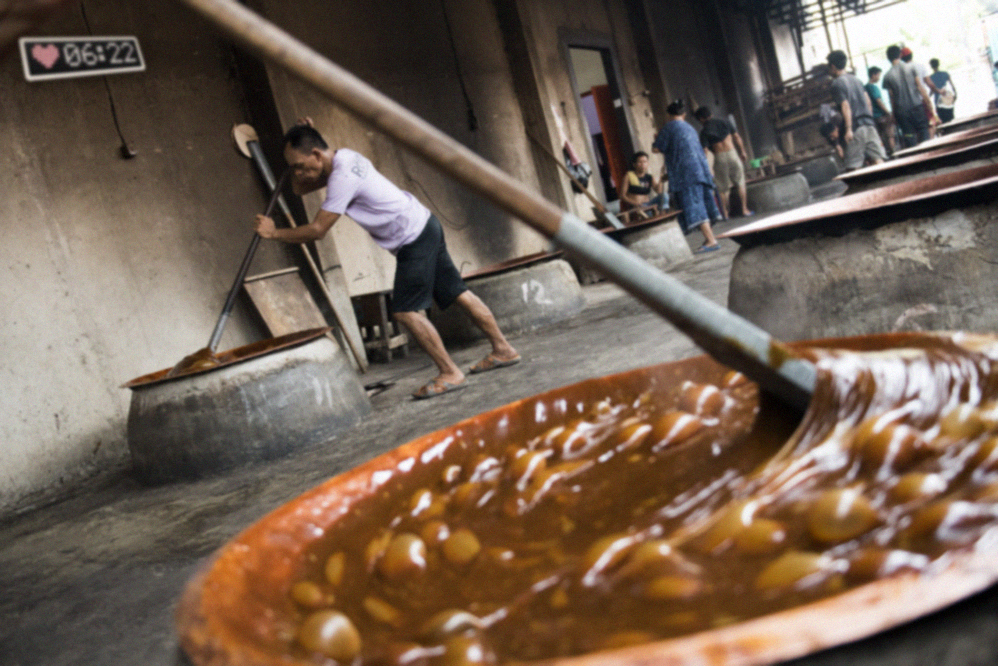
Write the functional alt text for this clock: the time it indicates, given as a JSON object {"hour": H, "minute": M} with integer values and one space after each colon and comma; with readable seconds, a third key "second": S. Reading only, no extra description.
{"hour": 6, "minute": 22}
